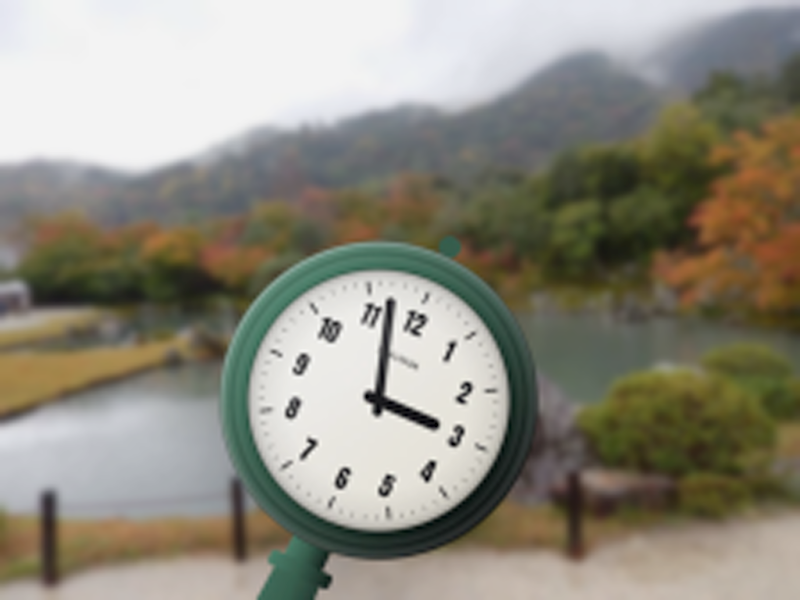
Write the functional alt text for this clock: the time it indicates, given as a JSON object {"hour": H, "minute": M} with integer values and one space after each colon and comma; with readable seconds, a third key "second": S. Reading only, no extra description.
{"hour": 2, "minute": 57}
